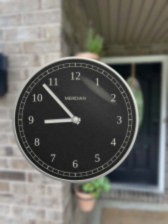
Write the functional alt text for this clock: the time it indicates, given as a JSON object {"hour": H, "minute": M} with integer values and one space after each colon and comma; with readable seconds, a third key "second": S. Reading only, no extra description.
{"hour": 8, "minute": 53}
